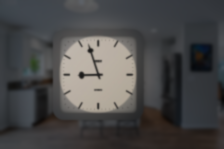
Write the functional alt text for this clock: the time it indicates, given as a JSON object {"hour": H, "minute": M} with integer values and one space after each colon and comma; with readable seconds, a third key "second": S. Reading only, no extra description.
{"hour": 8, "minute": 57}
